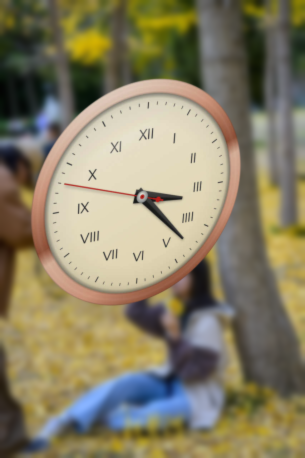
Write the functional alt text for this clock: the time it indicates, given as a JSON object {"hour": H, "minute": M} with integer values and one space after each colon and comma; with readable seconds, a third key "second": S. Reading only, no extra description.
{"hour": 3, "minute": 22, "second": 48}
